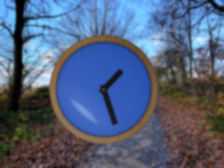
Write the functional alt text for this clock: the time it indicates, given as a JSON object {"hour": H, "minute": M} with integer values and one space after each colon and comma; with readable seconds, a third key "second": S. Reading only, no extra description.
{"hour": 1, "minute": 27}
